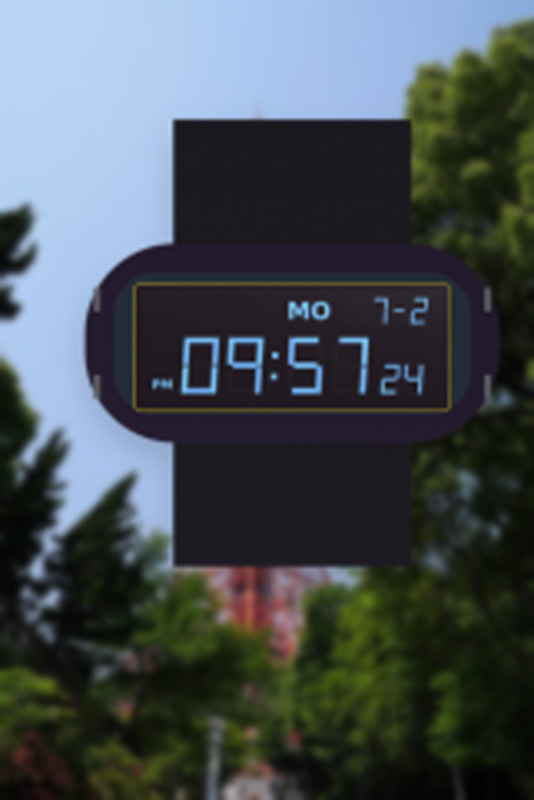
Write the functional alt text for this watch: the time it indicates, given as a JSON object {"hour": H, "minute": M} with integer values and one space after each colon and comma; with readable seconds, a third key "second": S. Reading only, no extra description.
{"hour": 9, "minute": 57, "second": 24}
